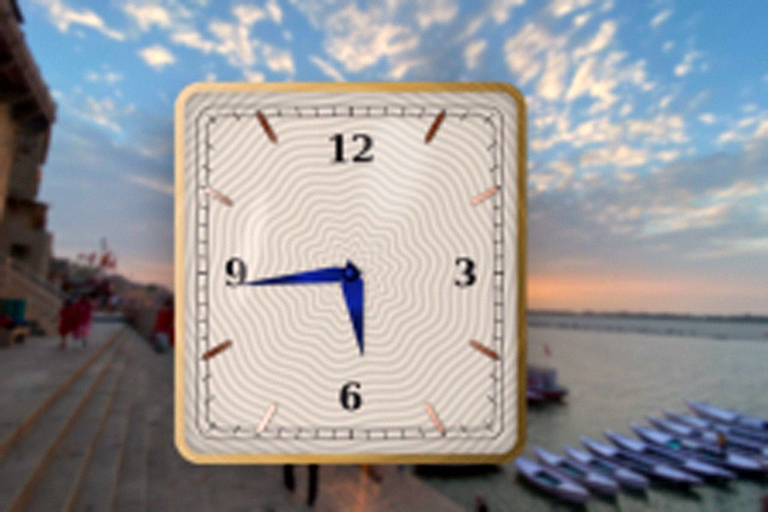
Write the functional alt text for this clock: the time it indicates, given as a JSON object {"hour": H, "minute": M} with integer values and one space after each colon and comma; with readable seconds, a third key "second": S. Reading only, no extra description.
{"hour": 5, "minute": 44}
